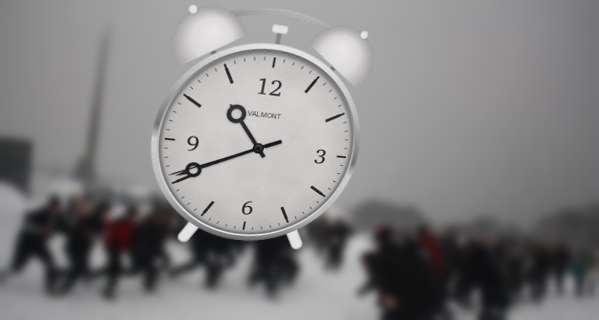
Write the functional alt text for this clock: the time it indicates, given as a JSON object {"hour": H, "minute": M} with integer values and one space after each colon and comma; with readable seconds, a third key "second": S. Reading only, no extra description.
{"hour": 10, "minute": 40, "second": 41}
